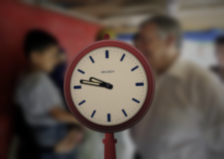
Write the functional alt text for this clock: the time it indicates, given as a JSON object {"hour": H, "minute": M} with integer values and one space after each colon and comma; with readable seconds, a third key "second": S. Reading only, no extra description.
{"hour": 9, "minute": 47}
